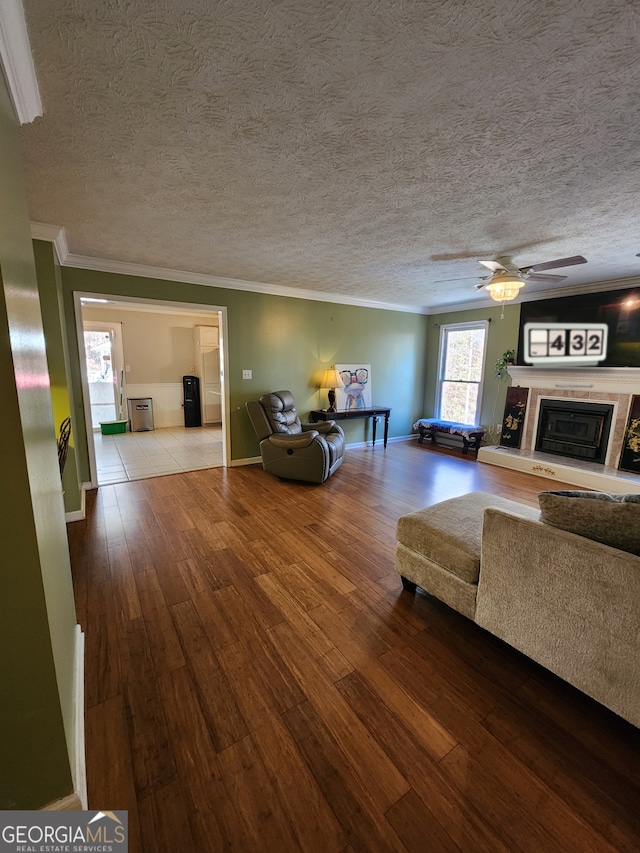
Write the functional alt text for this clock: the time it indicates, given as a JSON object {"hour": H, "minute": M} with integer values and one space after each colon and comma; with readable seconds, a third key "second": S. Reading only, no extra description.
{"hour": 4, "minute": 32}
